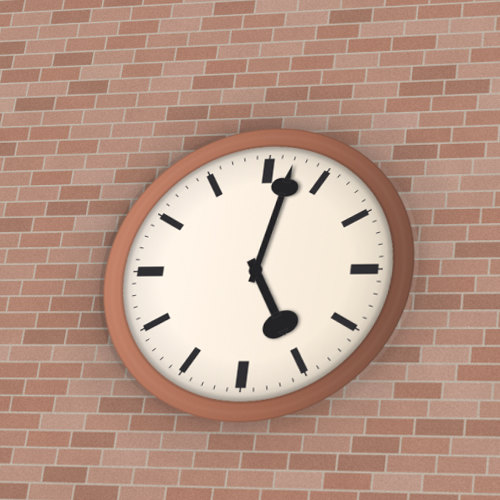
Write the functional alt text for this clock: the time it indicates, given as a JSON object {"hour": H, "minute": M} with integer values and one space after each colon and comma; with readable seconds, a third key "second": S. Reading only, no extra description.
{"hour": 5, "minute": 2}
